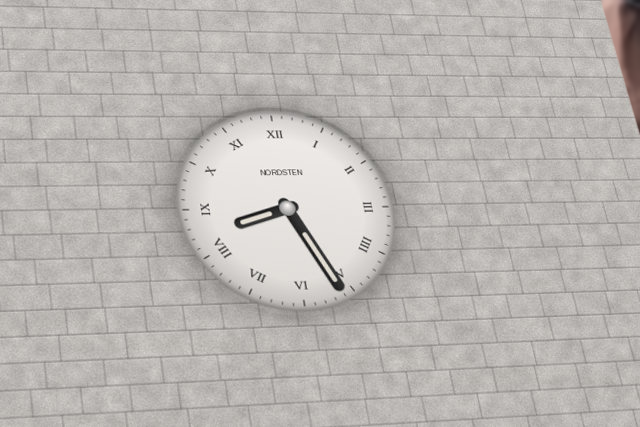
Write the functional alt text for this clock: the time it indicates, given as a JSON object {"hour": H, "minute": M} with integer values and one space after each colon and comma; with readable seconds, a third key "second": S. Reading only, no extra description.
{"hour": 8, "minute": 26}
